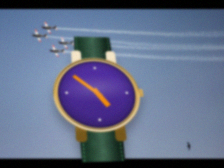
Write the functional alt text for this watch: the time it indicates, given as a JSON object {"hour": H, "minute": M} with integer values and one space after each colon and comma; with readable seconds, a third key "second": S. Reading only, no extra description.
{"hour": 4, "minute": 52}
